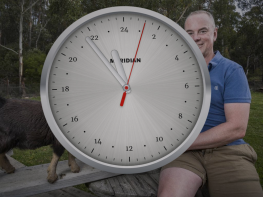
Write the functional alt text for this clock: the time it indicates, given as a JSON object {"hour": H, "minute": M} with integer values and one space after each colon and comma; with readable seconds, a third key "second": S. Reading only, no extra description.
{"hour": 22, "minute": 54, "second": 3}
